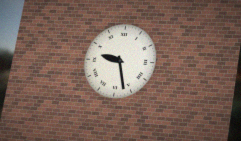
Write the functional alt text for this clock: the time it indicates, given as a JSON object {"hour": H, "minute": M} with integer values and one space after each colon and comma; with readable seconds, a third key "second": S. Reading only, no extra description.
{"hour": 9, "minute": 27}
